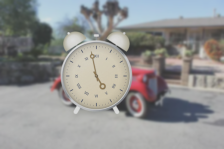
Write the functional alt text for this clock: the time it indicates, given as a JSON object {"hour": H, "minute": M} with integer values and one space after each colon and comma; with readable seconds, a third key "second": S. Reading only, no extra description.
{"hour": 4, "minute": 58}
